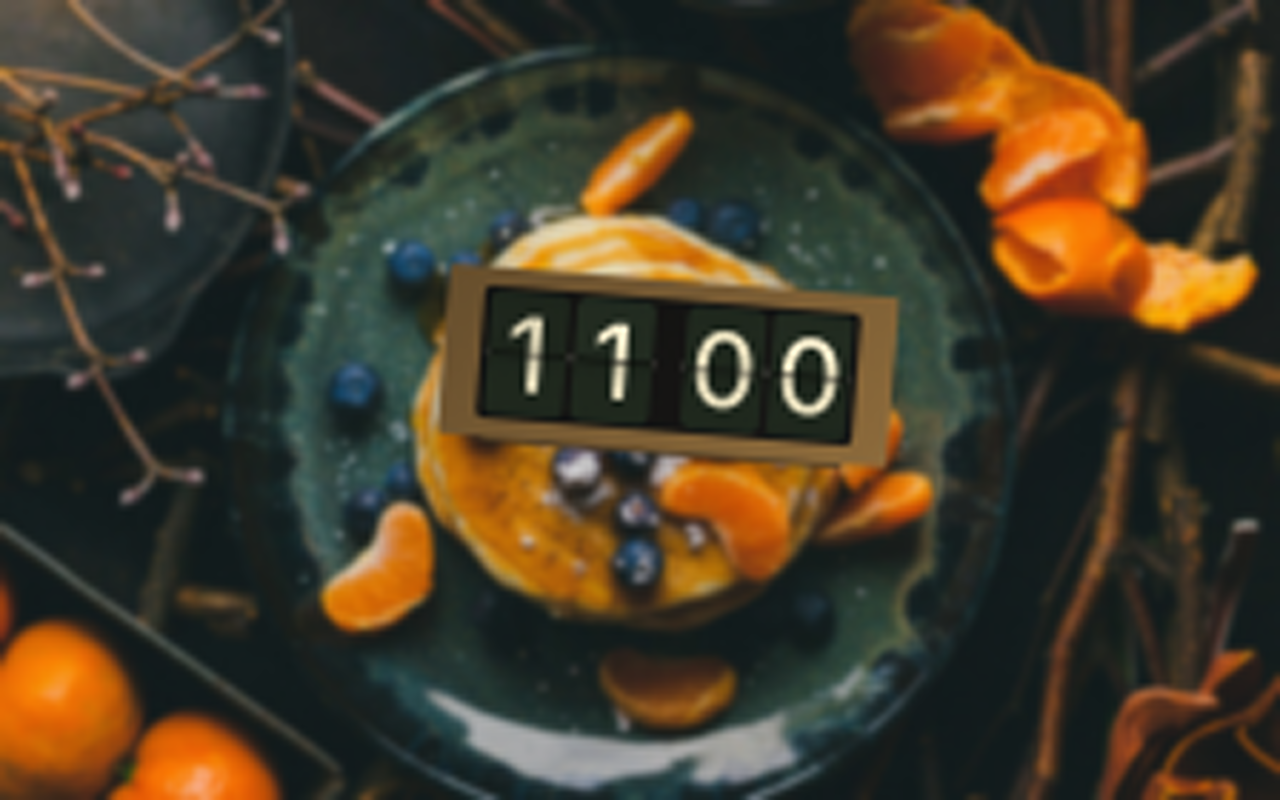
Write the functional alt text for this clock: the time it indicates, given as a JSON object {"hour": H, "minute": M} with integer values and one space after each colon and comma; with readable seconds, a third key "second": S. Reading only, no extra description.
{"hour": 11, "minute": 0}
